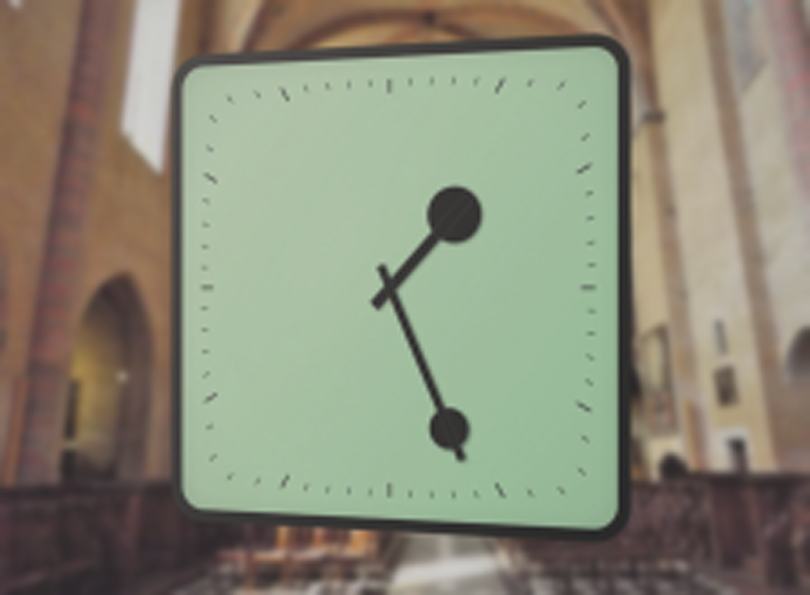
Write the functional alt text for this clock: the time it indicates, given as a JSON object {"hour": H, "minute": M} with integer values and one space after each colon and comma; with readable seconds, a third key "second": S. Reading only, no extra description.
{"hour": 1, "minute": 26}
